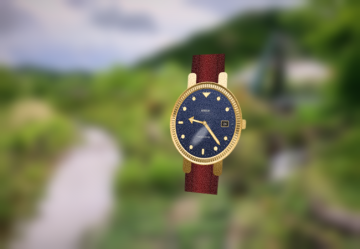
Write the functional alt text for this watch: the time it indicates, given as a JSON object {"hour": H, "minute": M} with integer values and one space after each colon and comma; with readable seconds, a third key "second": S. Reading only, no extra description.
{"hour": 9, "minute": 23}
